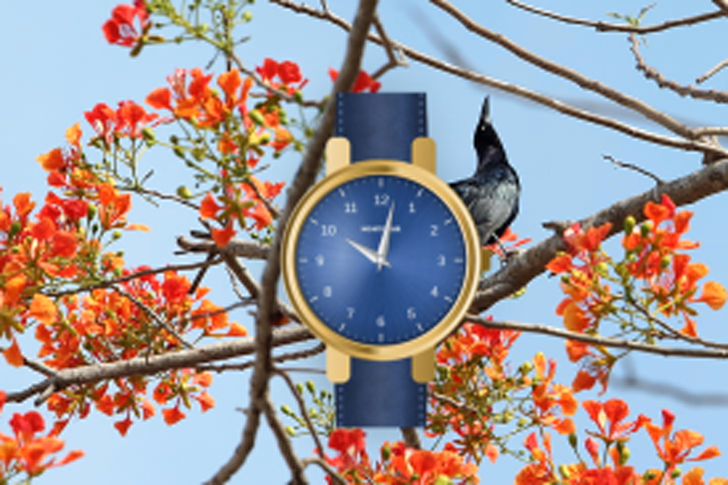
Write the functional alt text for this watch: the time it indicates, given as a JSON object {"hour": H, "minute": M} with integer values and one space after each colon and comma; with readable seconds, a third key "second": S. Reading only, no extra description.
{"hour": 10, "minute": 2}
